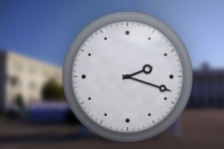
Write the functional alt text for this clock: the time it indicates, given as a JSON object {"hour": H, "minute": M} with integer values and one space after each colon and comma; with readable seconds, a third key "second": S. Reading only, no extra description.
{"hour": 2, "minute": 18}
